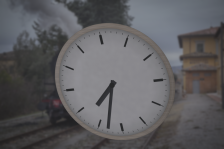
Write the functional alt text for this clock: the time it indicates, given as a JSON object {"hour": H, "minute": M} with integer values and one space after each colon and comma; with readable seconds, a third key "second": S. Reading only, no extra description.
{"hour": 7, "minute": 33}
